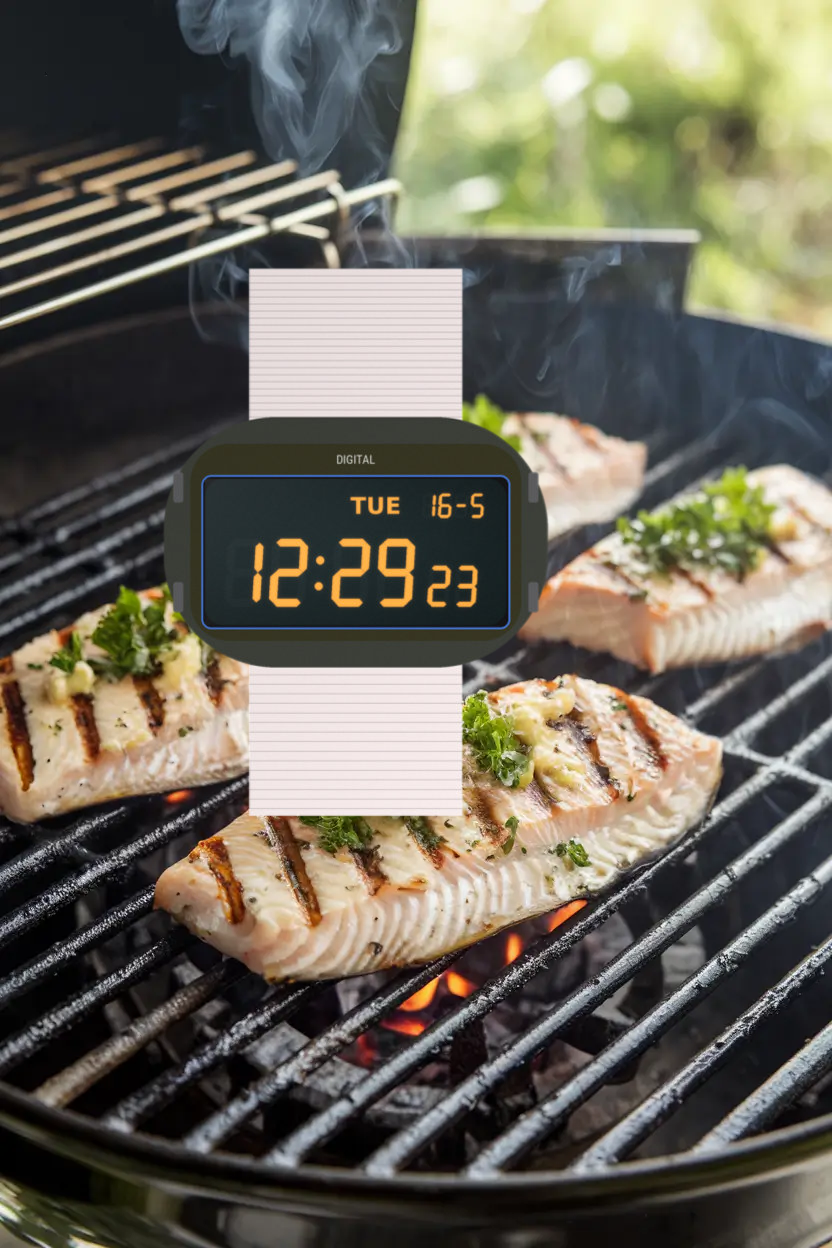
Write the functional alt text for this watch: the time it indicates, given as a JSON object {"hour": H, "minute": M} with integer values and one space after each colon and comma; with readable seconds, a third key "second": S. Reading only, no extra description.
{"hour": 12, "minute": 29, "second": 23}
